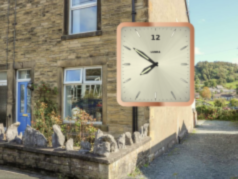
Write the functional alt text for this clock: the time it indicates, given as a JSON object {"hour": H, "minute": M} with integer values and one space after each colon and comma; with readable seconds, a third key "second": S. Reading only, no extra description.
{"hour": 7, "minute": 51}
